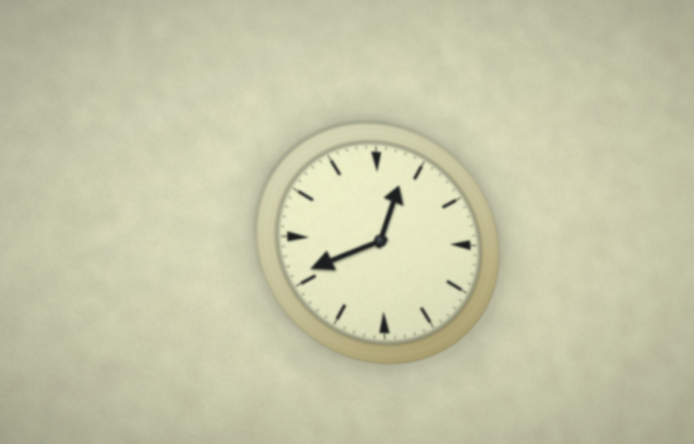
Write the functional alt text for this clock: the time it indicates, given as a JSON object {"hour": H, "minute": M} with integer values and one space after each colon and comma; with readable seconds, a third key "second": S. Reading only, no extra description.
{"hour": 12, "minute": 41}
